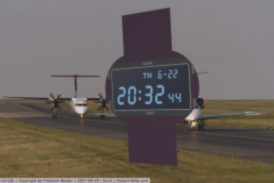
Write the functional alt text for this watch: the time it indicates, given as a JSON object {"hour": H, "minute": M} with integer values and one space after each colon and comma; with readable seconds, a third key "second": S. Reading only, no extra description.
{"hour": 20, "minute": 32, "second": 44}
